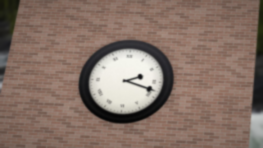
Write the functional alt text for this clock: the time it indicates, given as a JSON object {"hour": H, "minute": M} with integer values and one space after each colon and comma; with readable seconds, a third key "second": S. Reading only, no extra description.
{"hour": 2, "minute": 18}
